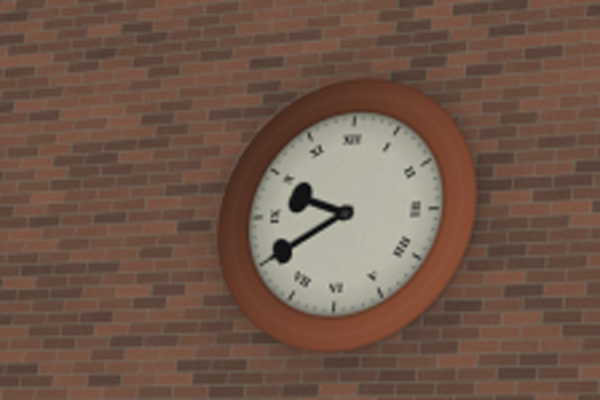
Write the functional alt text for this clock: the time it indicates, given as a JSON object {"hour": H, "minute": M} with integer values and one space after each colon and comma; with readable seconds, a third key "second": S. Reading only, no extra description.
{"hour": 9, "minute": 40}
